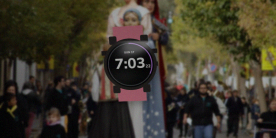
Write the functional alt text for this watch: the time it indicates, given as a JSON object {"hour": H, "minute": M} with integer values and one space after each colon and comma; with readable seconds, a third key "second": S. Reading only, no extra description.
{"hour": 7, "minute": 3}
